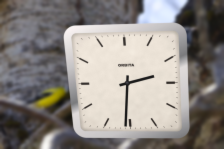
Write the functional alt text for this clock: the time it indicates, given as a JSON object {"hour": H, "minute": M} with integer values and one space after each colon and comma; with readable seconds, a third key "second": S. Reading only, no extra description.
{"hour": 2, "minute": 31}
